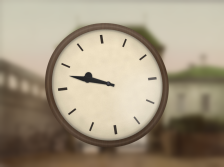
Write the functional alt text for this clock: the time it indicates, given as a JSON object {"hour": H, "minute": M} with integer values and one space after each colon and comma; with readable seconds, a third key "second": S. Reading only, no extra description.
{"hour": 9, "minute": 48}
